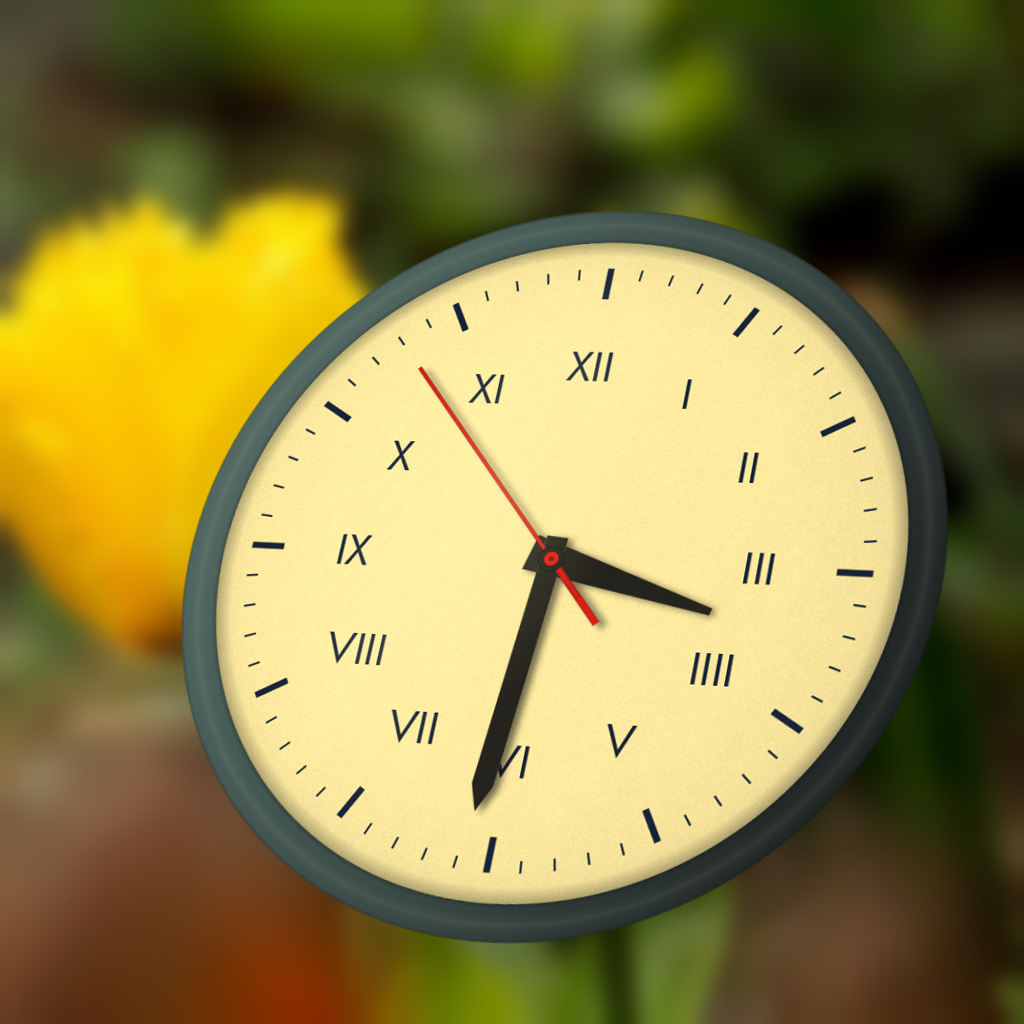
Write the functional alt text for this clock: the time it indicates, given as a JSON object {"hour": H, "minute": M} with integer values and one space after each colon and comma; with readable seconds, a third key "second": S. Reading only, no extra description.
{"hour": 3, "minute": 30, "second": 53}
